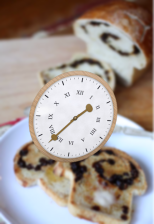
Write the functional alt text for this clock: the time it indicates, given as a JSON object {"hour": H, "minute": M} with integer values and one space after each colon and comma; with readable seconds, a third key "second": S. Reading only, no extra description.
{"hour": 1, "minute": 37}
